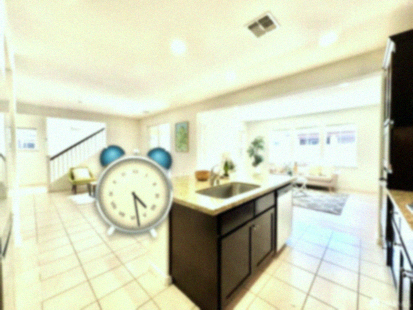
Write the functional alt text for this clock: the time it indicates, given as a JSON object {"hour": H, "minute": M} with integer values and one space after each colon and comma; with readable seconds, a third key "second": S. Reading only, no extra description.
{"hour": 4, "minute": 28}
